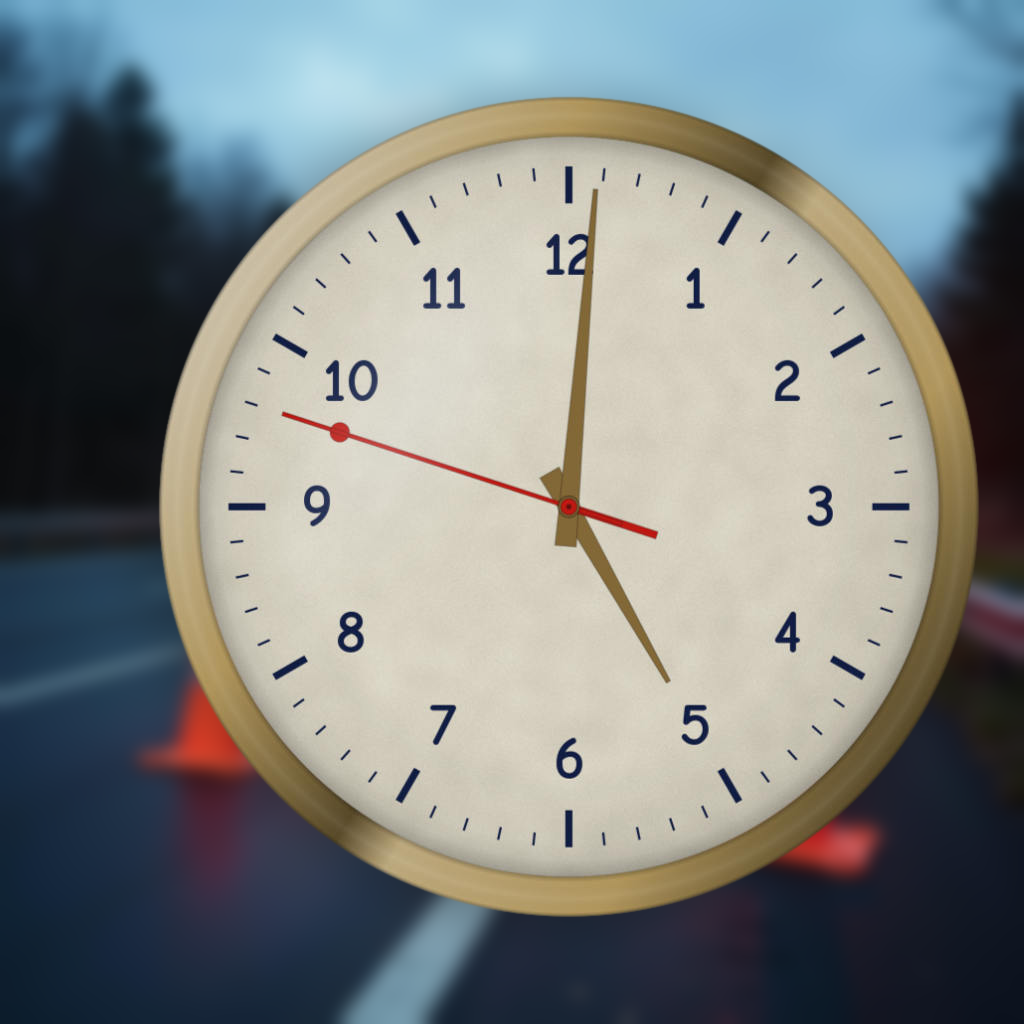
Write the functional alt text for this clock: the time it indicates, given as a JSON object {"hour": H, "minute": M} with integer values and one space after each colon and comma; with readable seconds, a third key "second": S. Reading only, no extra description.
{"hour": 5, "minute": 0, "second": 48}
